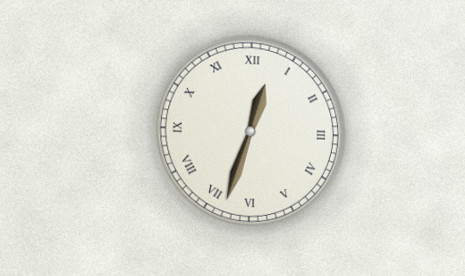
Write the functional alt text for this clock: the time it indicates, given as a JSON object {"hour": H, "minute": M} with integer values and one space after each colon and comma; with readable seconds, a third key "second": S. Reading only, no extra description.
{"hour": 12, "minute": 33}
